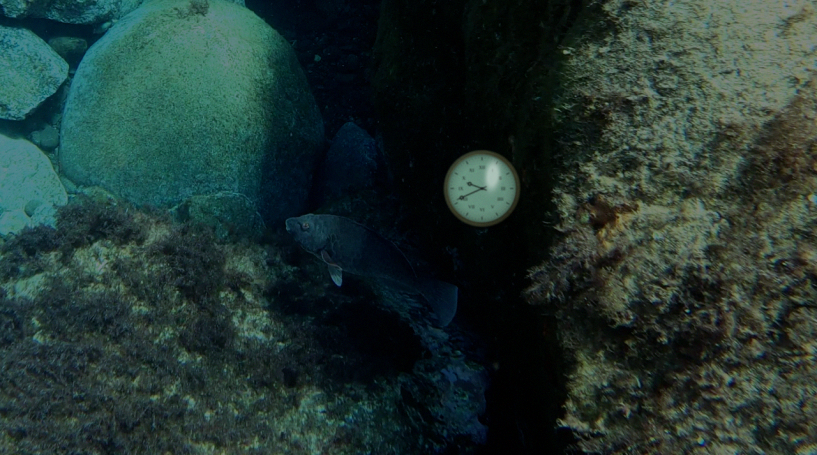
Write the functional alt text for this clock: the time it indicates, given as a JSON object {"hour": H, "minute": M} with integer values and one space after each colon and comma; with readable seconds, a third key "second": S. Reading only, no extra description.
{"hour": 9, "minute": 41}
